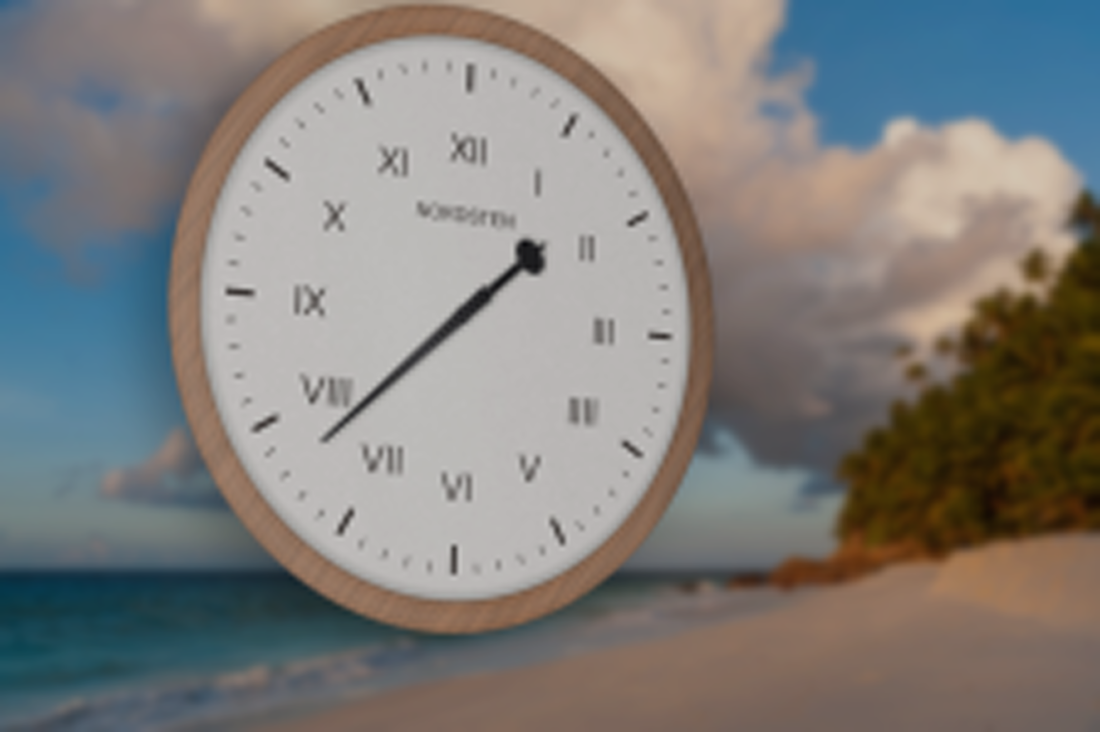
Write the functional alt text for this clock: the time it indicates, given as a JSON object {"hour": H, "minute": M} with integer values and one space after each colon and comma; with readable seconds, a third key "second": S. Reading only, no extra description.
{"hour": 1, "minute": 38}
